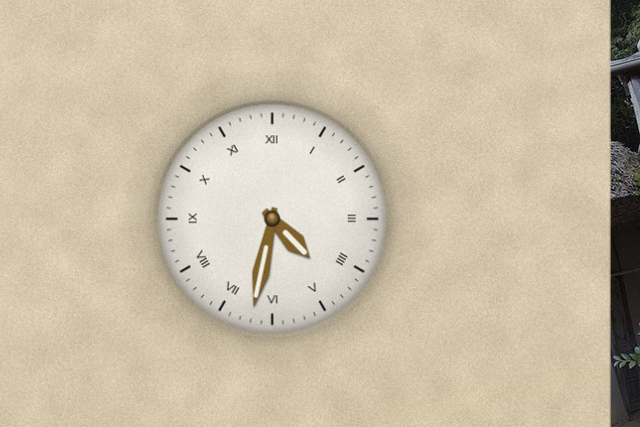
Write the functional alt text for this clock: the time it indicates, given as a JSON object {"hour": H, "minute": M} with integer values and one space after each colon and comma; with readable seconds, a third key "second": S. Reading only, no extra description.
{"hour": 4, "minute": 32}
